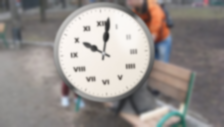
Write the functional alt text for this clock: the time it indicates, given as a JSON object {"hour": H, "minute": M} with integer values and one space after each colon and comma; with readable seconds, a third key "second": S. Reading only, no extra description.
{"hour": 10, "minute": 2}
